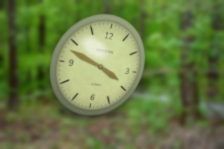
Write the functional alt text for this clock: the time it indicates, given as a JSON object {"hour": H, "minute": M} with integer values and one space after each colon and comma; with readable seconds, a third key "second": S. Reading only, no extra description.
{"hour": 3, "minute": 48}
